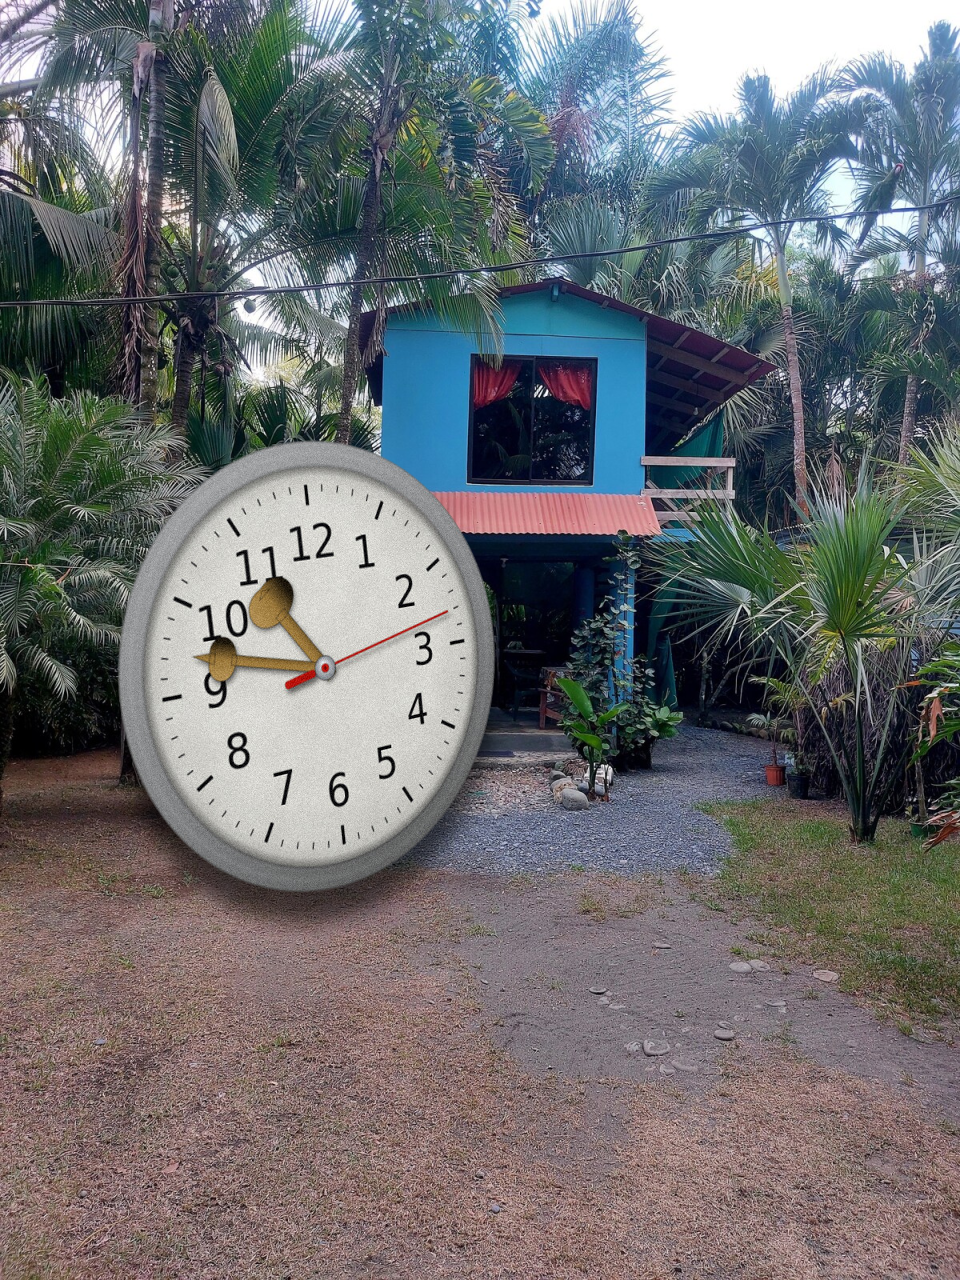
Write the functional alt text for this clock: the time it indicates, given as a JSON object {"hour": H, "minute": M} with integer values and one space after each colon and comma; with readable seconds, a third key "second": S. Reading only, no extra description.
{"hour": 10, "minute": 47, "second": 13}
